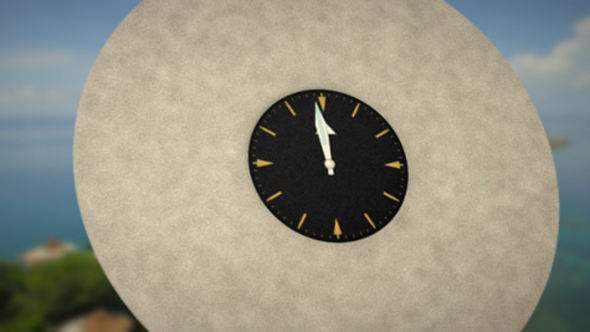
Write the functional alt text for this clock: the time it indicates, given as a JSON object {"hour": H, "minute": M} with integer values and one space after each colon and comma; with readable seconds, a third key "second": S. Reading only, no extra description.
{"hour": 11, "minute": 59}
